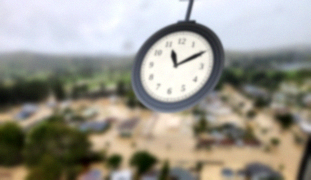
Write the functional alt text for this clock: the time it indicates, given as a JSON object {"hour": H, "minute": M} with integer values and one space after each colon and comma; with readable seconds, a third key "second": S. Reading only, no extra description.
{"hour": 11, "minute": 10}
